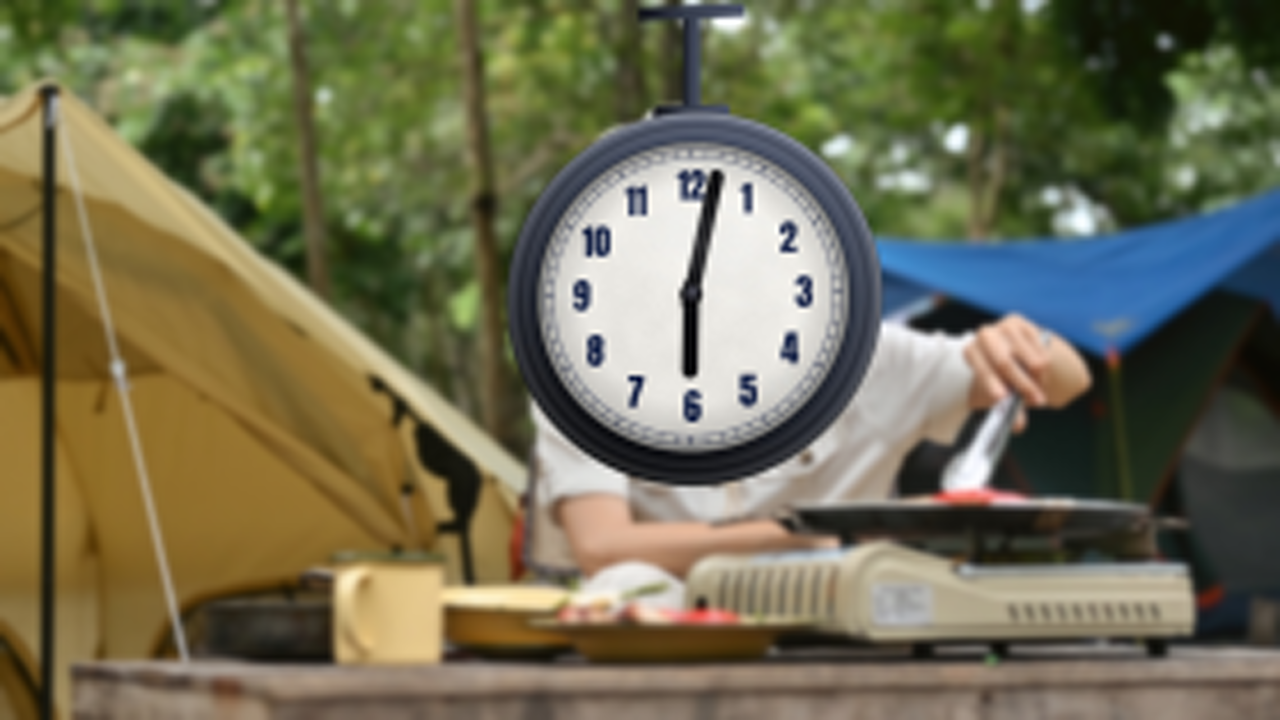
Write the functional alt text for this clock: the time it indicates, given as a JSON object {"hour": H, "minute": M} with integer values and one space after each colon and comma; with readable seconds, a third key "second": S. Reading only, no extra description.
{"hour": 6, "minute": 2}
